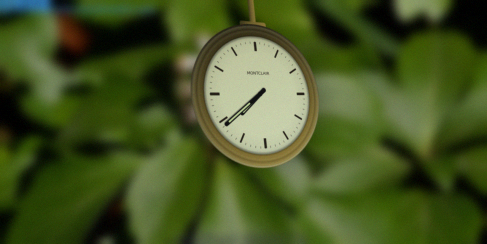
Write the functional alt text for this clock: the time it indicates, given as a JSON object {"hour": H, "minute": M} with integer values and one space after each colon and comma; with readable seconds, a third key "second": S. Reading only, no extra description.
{"hour": 7, "minute": 39}
